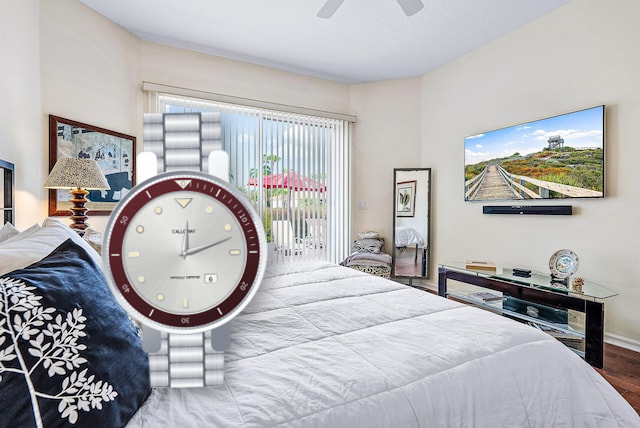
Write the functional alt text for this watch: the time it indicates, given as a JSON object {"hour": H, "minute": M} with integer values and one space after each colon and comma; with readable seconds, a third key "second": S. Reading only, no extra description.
{"hour": 12, "minute": 12}
